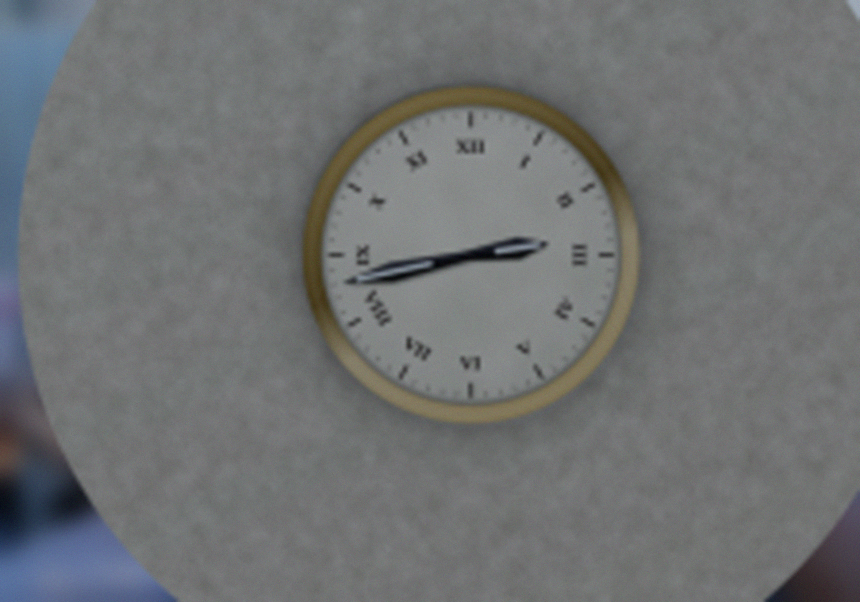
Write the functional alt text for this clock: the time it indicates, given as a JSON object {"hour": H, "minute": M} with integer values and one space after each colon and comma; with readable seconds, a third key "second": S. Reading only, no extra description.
{"hour": 2, "minute": 43}
